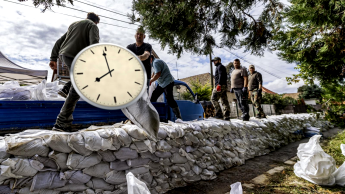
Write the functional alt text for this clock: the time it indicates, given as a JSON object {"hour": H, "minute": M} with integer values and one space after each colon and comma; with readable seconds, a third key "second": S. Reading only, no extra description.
{"hour": 7, "minute": 59}
